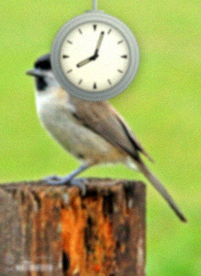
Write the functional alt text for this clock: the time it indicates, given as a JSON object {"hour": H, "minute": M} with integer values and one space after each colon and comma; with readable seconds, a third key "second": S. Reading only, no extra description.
{"hour": 8, "minute": 3}
